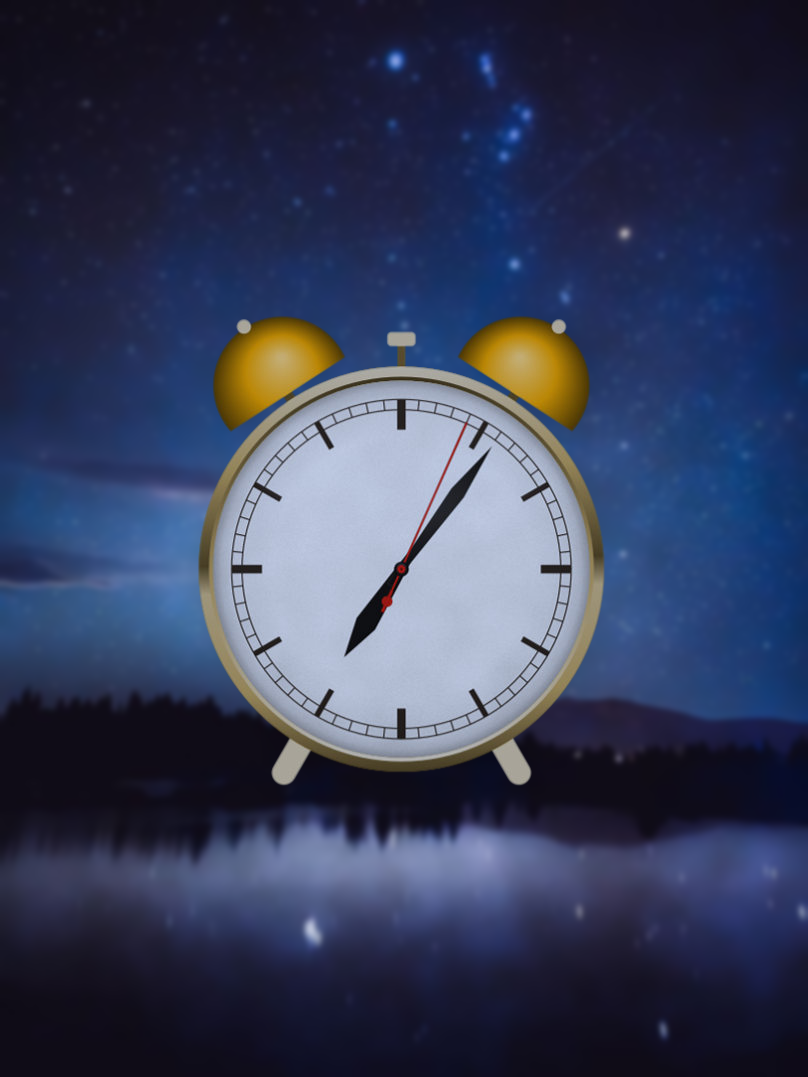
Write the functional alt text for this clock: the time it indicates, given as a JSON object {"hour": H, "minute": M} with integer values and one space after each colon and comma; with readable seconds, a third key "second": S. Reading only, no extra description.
{"hour": 7, "minute": 6, "second": 4}
